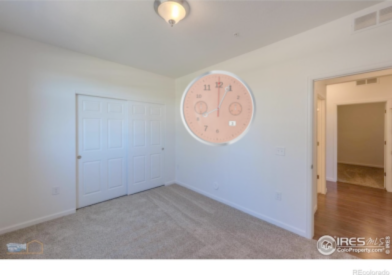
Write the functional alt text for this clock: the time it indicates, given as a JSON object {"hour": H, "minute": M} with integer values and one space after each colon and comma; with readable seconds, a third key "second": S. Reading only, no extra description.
{"hour": 8, "minute": 4}
